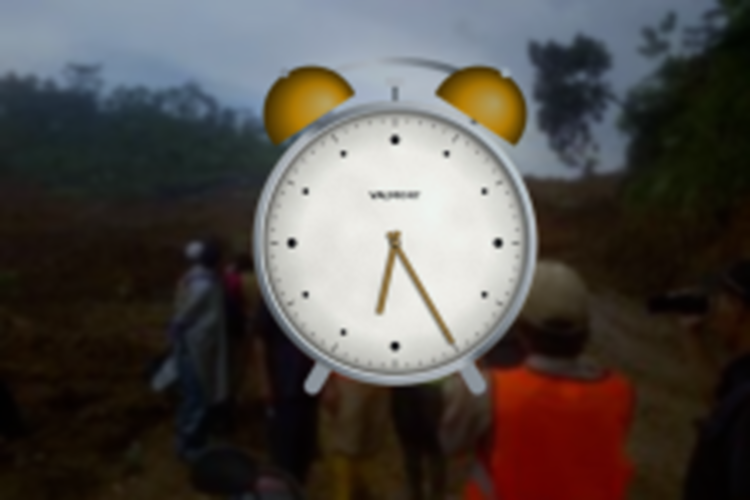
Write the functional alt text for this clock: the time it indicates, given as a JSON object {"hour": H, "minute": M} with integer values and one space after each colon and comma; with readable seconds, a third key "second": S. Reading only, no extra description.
{"hour": 6, "minute": 25}
